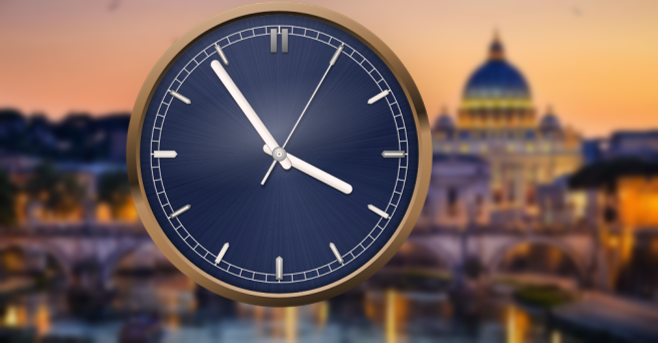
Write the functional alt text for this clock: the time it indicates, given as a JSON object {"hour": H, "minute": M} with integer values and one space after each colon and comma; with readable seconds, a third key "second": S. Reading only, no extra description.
{"hour": 3, "minute": 54, "second": 5}
